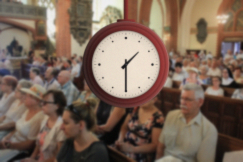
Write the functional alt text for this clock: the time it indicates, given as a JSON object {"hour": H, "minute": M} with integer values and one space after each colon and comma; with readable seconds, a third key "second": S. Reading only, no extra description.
{"hour": 1, "minute": 30}
